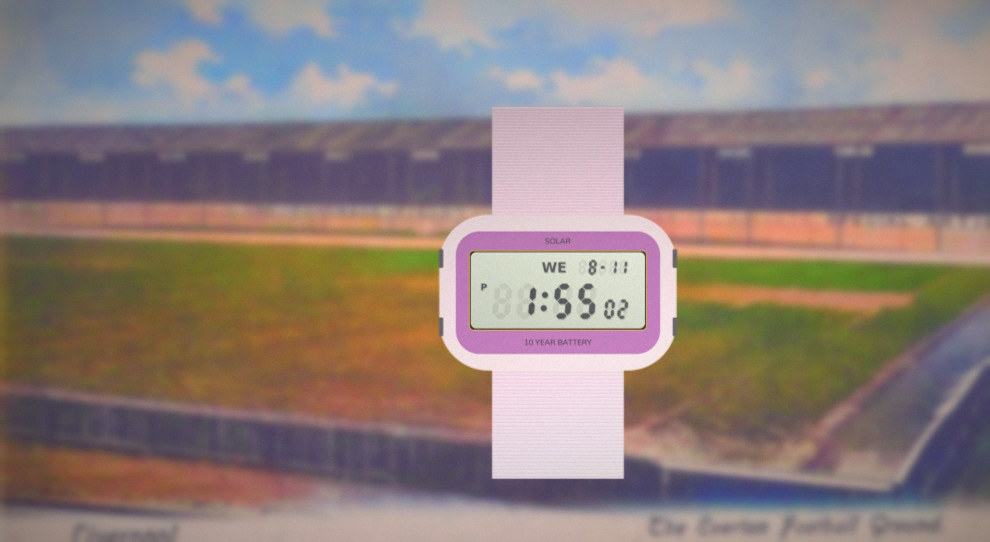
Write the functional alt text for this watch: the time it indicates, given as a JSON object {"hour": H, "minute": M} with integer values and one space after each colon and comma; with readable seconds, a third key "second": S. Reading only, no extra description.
{"hour": 1, "minute": 55, "second": 2}
